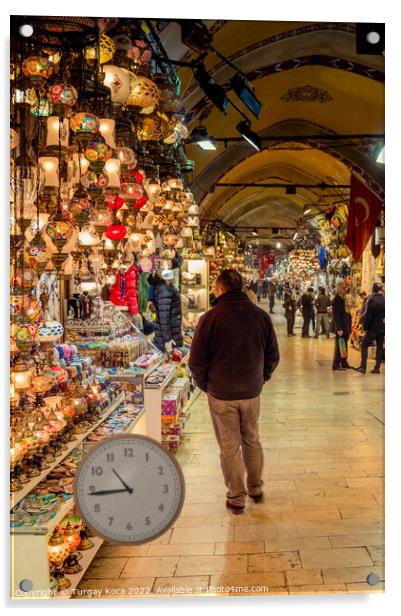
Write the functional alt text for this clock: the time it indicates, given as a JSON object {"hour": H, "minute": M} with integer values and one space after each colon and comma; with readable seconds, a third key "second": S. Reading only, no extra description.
{"hour": 10, "minute": 44}
